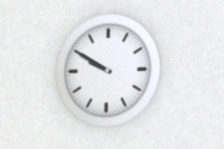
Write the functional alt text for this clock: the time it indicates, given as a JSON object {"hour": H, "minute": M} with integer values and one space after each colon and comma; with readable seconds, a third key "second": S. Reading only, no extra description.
{"hour": 9, "minute": 50}
